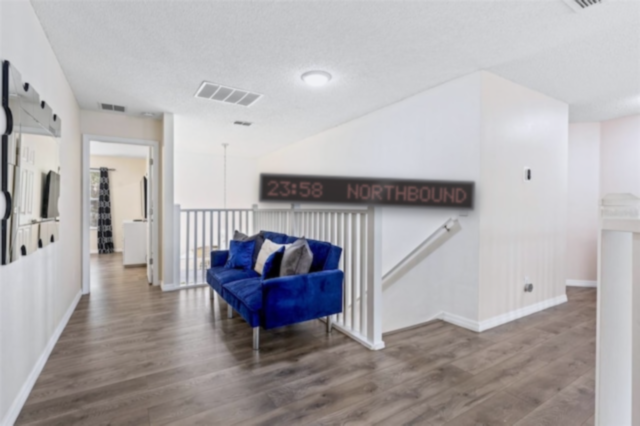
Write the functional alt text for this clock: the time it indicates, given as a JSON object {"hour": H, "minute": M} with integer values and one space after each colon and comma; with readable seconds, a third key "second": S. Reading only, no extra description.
{"hour": 23, "minute": 58}
